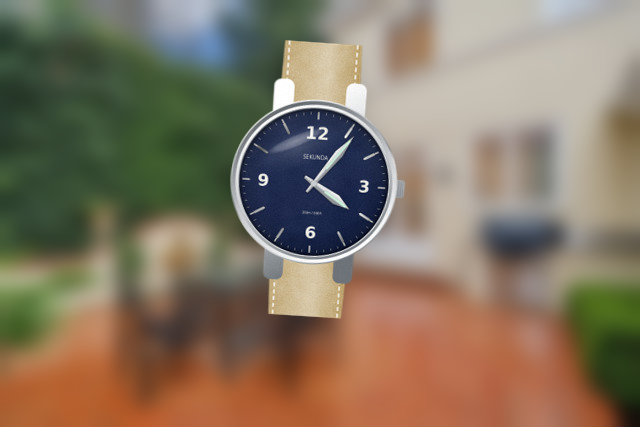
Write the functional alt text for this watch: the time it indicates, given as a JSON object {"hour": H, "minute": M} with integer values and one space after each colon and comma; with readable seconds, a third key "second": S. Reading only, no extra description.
{"hour": 4, "minute": 6}
